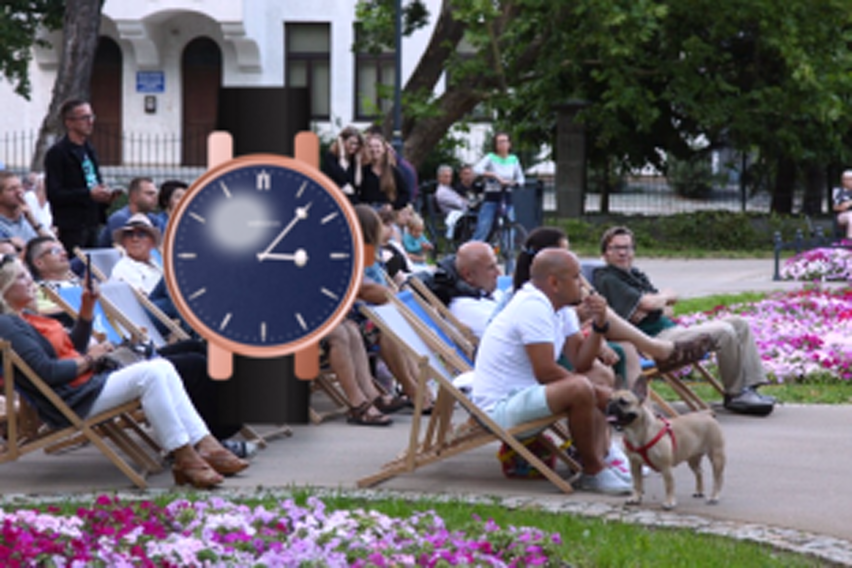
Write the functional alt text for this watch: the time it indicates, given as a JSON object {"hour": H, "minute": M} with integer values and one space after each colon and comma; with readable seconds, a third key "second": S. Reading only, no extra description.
{"hour": 3, "minute": 7}
